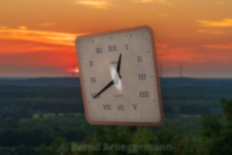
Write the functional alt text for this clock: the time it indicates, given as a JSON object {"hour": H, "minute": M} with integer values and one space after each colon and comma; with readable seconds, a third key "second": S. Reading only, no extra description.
{"hour": 12, "minute": 40}
